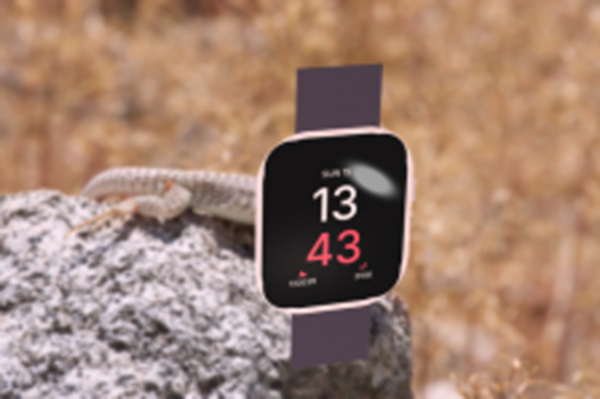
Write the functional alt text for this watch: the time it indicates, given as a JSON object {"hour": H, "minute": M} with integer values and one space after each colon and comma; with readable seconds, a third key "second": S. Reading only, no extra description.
{"hour": 13, "minute": 43}
